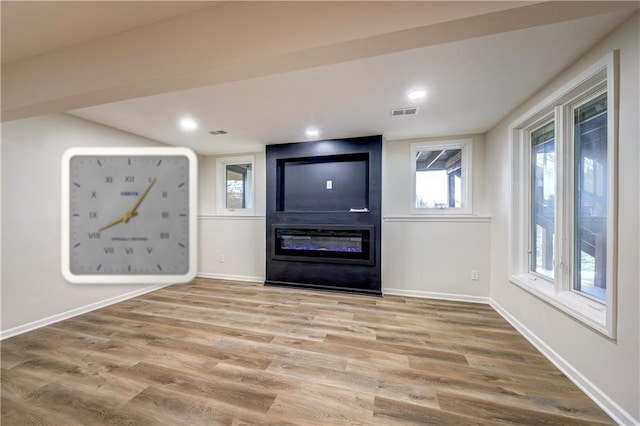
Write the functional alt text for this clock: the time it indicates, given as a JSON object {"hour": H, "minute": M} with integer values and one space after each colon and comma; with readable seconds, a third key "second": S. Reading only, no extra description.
{"hour": 8, "minute": 6}
